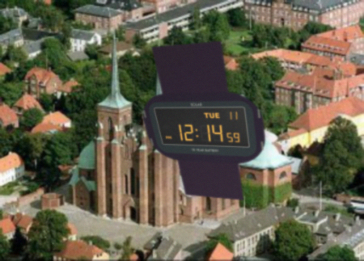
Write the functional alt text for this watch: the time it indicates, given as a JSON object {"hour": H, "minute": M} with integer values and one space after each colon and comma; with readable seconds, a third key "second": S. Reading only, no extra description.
{"hour": 12, "minute": 14}
